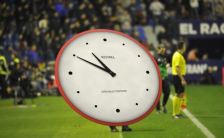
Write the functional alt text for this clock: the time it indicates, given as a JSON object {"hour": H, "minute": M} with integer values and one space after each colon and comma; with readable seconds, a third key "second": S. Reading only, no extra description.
{"hour": 10, "minute": 50}
